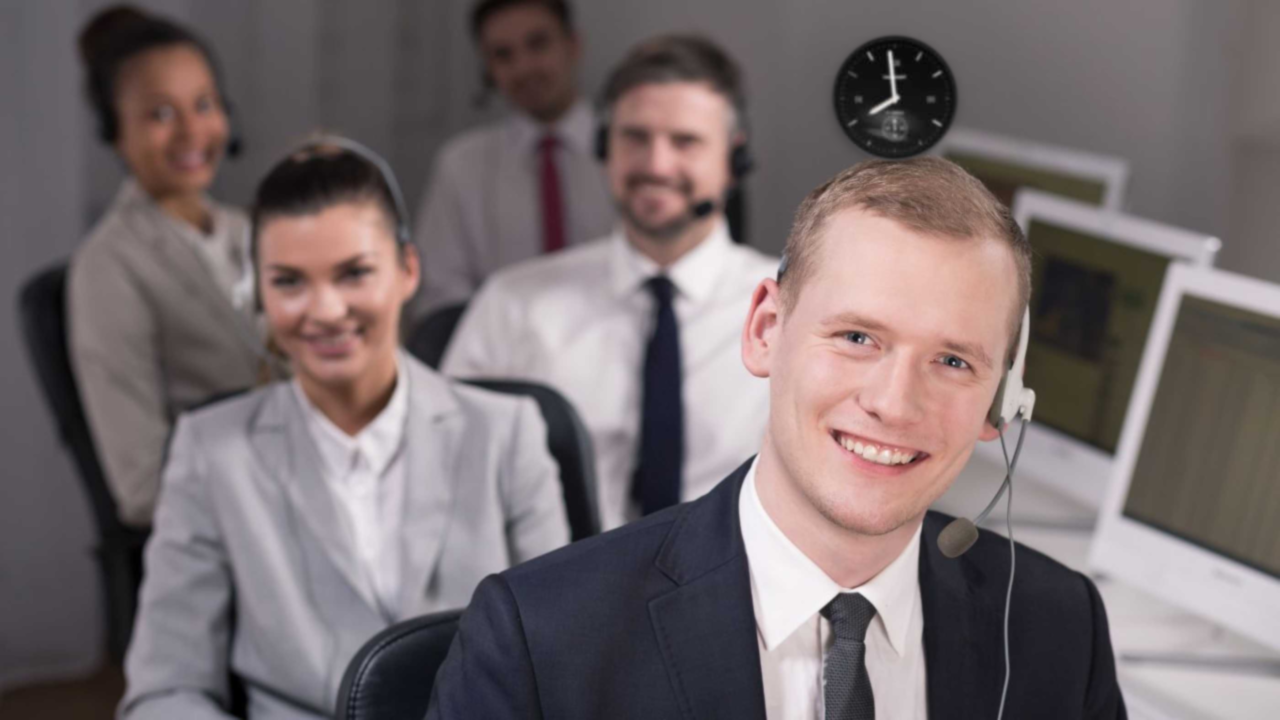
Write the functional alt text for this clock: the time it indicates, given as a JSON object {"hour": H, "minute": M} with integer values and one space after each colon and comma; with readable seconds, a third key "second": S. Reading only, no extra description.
{"hour": 7, "minute": 59}
